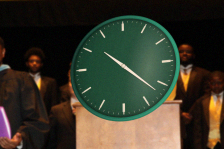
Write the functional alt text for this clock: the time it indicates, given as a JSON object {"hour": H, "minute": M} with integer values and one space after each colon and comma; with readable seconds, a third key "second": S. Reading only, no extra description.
{"hour": 10, "minute": 22}
